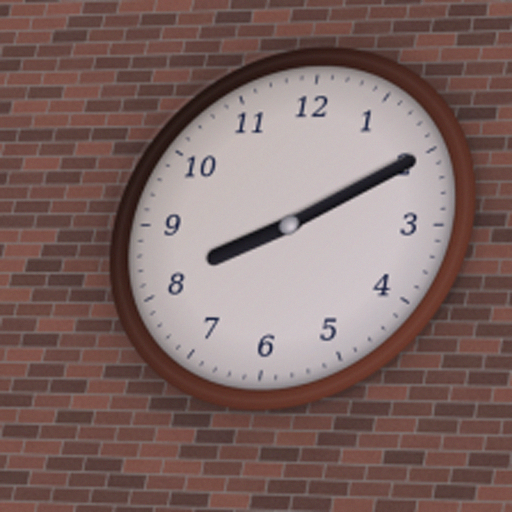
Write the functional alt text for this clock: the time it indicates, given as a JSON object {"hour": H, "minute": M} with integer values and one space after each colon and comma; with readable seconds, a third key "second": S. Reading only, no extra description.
{"hour": 8, "minute": 10}
